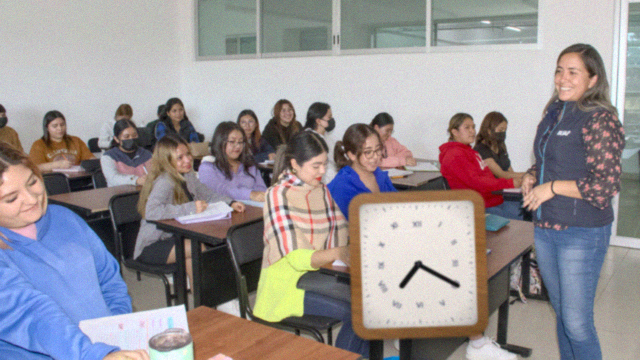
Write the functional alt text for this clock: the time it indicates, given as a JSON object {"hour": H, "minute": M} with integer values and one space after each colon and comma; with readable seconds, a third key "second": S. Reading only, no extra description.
{"hour": 7, "minute": 20}
